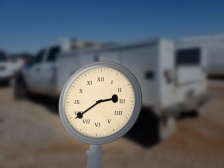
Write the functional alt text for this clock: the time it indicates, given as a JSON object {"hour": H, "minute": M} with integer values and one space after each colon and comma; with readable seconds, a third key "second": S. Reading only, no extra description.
{"hour": 2, "minute": 39}
